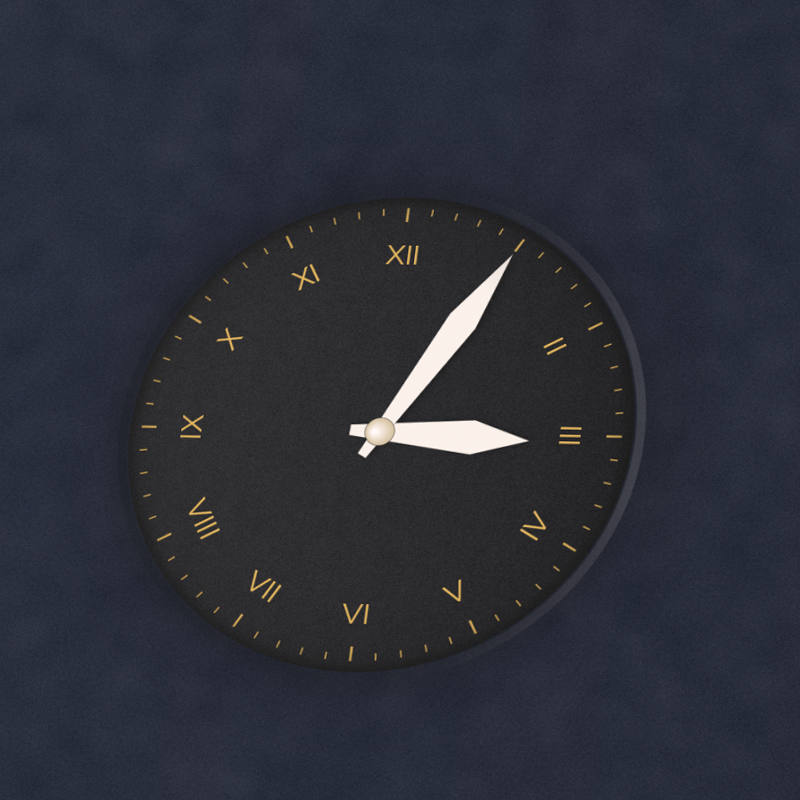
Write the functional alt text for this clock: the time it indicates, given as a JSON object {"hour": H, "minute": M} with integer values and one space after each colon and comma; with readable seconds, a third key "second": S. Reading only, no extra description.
{"hour": 3, "minute": 5}
